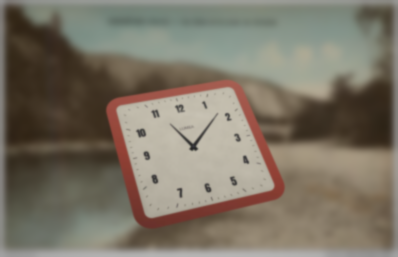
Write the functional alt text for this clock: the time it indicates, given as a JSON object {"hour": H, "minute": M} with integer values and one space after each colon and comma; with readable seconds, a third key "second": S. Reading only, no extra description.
{"hour": 11, "minute": 8}
